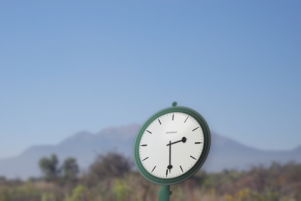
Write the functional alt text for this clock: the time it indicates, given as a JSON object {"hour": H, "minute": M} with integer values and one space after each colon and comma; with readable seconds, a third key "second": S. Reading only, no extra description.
{"hour": 2, "minute": 29}
